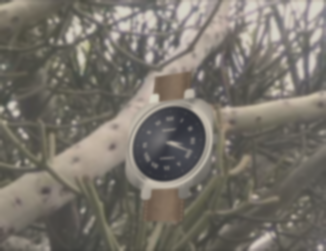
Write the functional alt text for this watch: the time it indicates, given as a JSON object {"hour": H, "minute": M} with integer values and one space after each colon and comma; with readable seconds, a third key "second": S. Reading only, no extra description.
{"hour": 3, "minute": 19}
